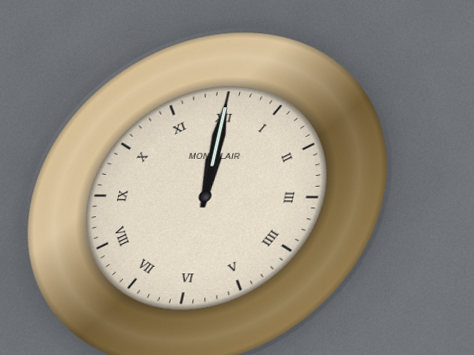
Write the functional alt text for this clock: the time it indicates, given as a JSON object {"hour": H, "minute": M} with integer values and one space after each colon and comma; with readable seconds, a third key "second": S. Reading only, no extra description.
{"hour": 12, "minute": 0}
